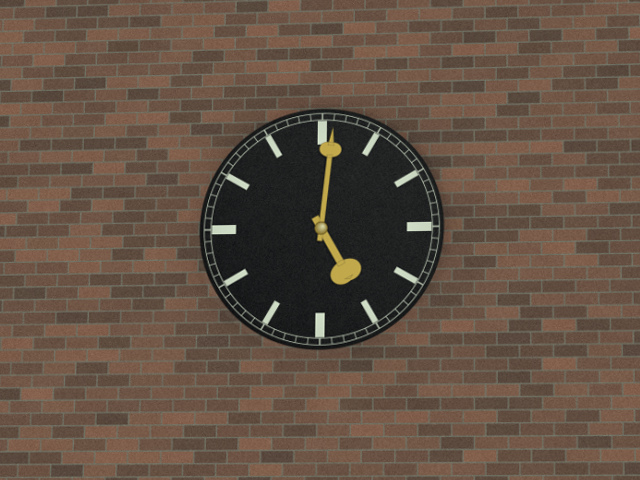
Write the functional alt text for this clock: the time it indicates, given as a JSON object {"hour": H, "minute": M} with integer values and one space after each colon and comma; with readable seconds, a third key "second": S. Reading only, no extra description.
{"hour": 5, "minute": 1}
